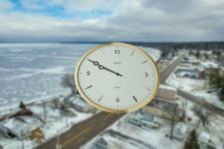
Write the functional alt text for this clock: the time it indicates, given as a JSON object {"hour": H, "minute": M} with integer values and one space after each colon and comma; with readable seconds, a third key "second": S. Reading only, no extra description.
{"hour": 9, "minute": 50}
